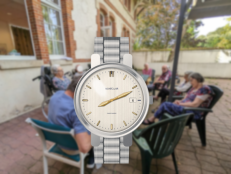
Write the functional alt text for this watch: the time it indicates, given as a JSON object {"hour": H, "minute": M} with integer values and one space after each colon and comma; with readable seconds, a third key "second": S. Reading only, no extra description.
{"hour": 8, "minute": 11}
